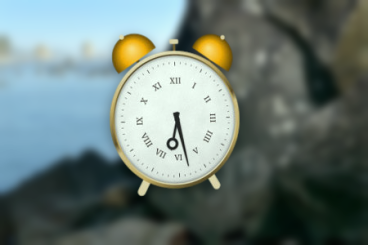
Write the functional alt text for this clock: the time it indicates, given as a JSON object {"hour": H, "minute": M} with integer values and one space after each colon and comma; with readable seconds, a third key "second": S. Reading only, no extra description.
{"hour": 6, "minute": 28}
